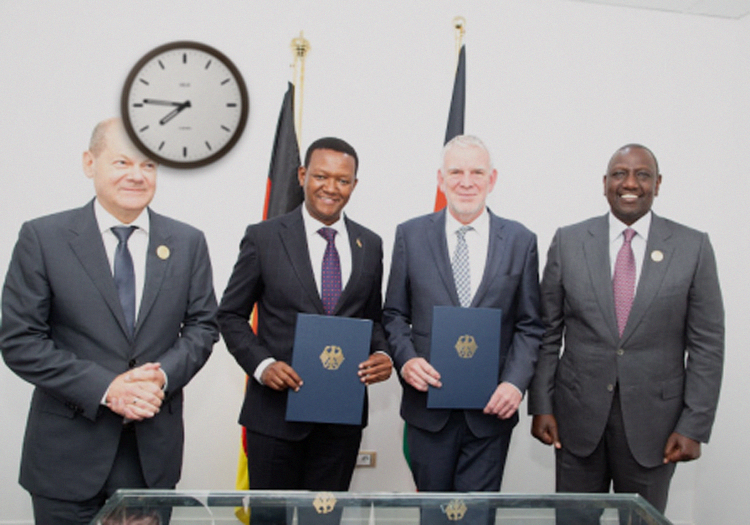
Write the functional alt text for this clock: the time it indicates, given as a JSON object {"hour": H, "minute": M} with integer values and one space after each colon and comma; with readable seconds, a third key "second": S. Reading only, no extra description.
{"hour": 7, "minute": 46}
